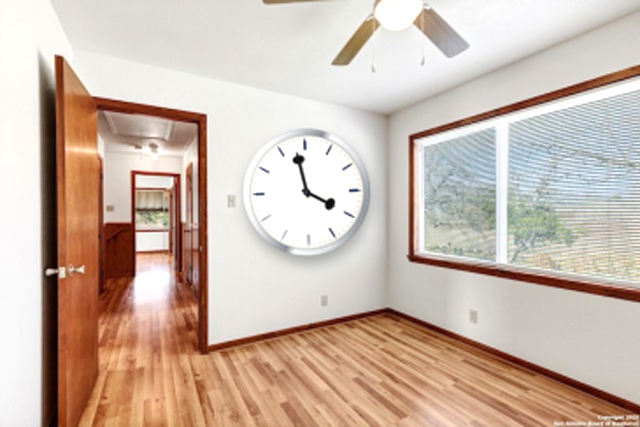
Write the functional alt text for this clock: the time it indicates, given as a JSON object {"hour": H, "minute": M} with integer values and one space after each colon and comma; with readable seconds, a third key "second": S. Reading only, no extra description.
{"hour": 3, "minute": 58}
